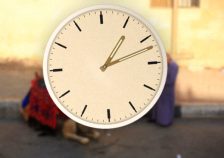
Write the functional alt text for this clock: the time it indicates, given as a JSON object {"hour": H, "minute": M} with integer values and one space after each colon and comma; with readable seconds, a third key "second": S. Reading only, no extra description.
{"hour": 1, "minute": 12}
